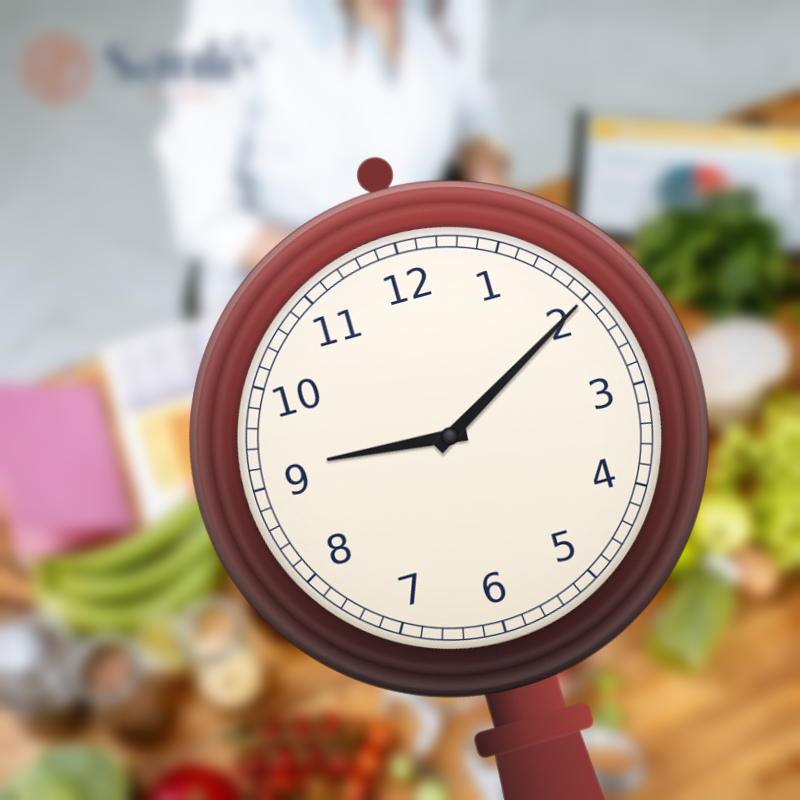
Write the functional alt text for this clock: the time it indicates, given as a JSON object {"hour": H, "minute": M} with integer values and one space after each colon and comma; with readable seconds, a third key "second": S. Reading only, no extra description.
{"hour": 9, "minute": 10}
